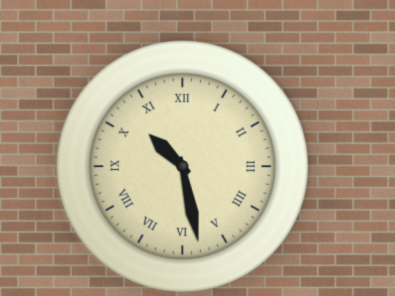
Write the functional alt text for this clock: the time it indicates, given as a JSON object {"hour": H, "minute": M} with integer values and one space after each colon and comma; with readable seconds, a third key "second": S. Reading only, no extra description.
{"hour": 10, "minute": 28}
